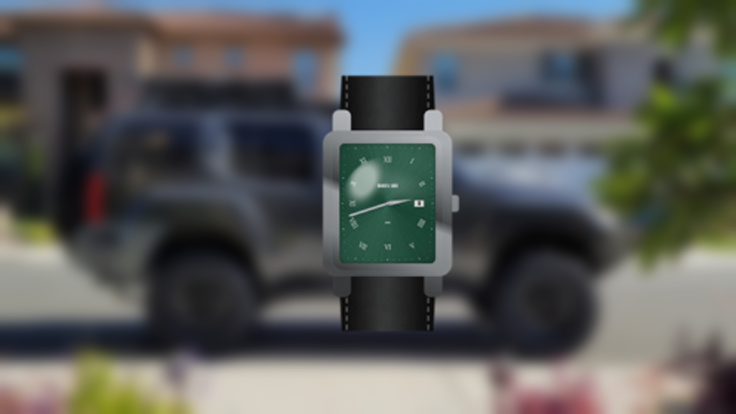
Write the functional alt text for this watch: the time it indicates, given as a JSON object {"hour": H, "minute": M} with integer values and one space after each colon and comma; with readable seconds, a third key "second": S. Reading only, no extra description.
{"hour": 2, "minute": 42}
